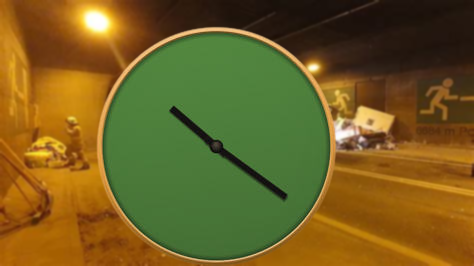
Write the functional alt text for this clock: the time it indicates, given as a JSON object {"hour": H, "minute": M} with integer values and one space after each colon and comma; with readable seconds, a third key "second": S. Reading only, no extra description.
{"hour": 10, "minute": 21}
